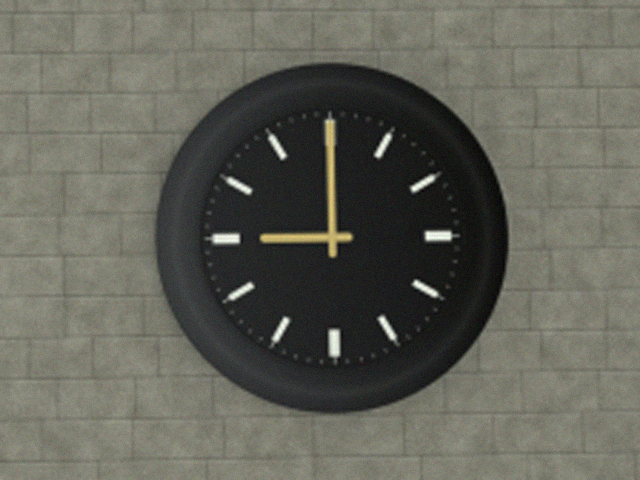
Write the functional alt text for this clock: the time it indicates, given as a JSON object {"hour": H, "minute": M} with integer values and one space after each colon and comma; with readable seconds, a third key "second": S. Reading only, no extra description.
{"hour": 9, "minute": 0}
